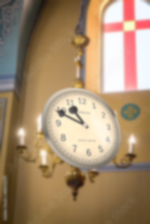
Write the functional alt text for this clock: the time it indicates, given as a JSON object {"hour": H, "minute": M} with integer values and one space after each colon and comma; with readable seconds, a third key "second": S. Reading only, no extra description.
{"hour": 10, "minute": 49}
